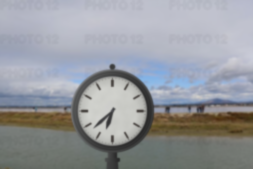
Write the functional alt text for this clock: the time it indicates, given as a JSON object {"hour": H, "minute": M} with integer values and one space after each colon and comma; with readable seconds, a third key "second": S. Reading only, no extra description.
{"hour": 6, "minute": 38}
